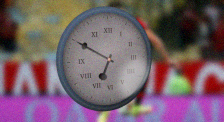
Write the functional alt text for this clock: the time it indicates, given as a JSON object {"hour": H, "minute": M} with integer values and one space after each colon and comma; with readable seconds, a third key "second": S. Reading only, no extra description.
{"hour": 6, "minute": 50}
